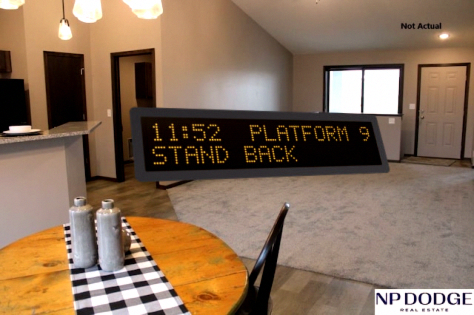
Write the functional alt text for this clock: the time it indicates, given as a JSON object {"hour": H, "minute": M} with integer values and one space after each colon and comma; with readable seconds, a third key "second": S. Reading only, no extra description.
{"hour": 11, "minute": 52}
